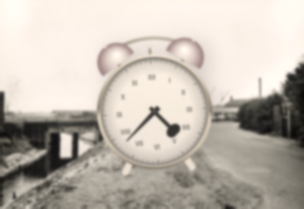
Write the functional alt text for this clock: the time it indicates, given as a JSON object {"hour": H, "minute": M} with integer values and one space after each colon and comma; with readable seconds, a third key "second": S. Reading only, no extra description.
{"hour": 4, "minute": 38}
